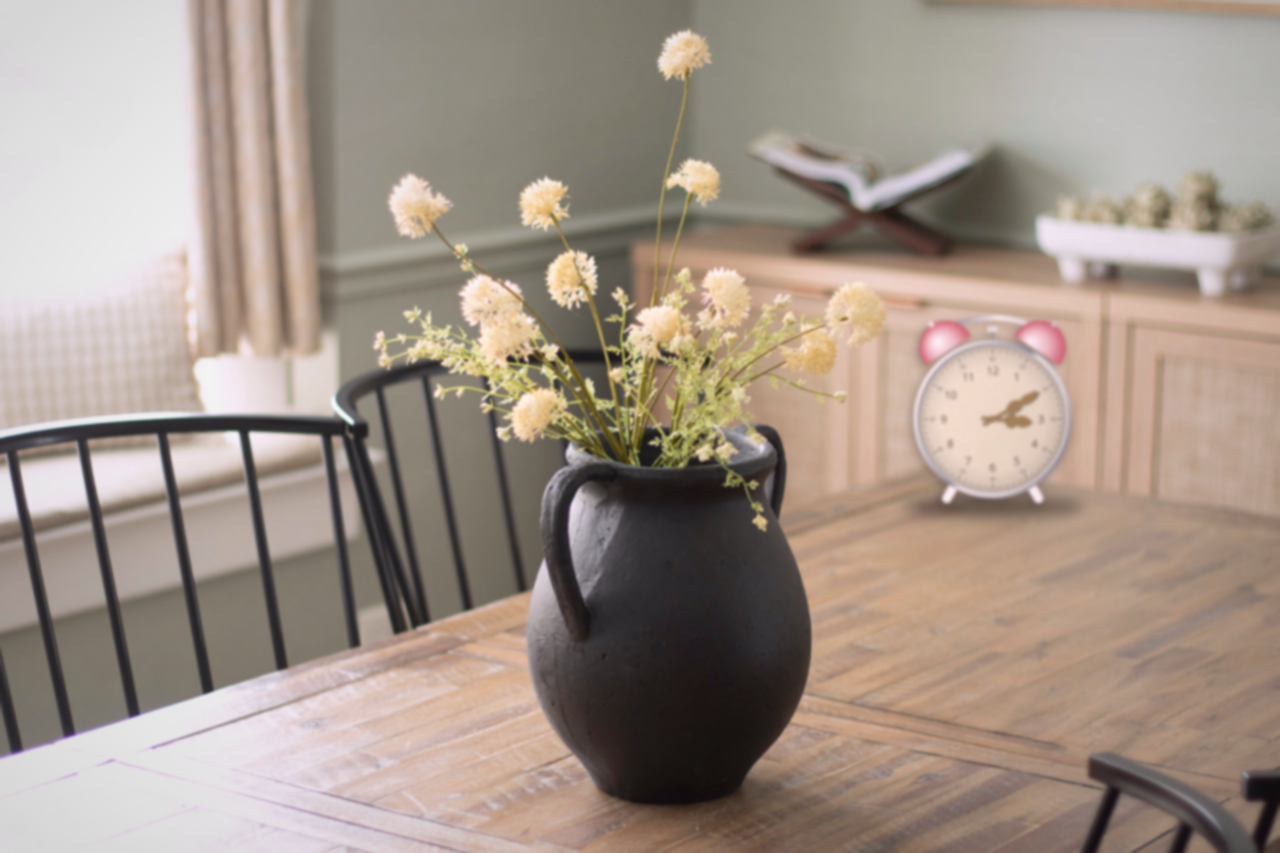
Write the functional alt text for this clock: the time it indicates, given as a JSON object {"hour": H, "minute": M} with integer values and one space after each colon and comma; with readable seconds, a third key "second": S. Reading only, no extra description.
{"hour": 3, "minute": 10}
